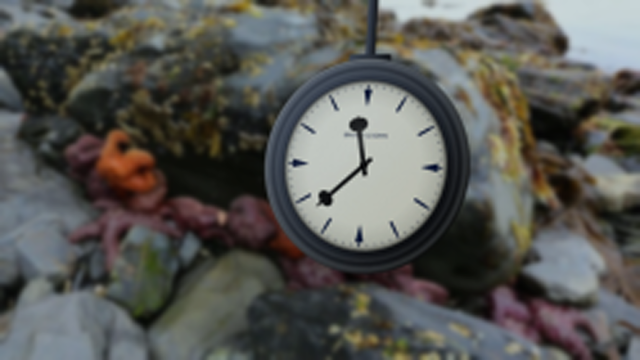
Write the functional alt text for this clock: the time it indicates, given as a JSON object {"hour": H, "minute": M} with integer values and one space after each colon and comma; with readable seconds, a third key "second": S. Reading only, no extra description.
{"hour": 11, "minute": 38}
